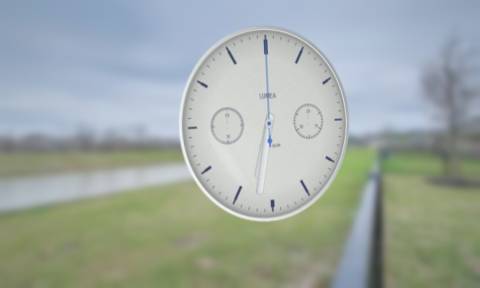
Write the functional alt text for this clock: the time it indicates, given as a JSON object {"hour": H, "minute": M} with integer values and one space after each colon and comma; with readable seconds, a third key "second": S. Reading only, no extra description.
{"hour": 6, "minute": 32}
